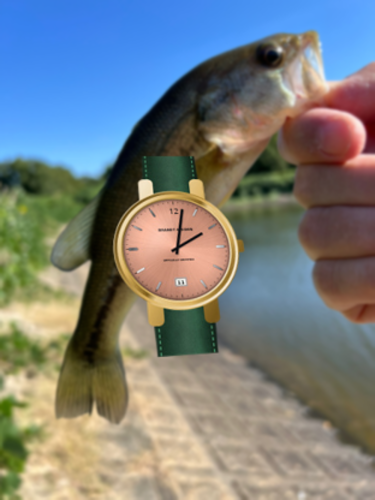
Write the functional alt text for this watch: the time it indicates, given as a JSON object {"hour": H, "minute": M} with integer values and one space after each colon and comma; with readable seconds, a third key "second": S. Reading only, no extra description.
{"hour": 2, "minute": 2}
